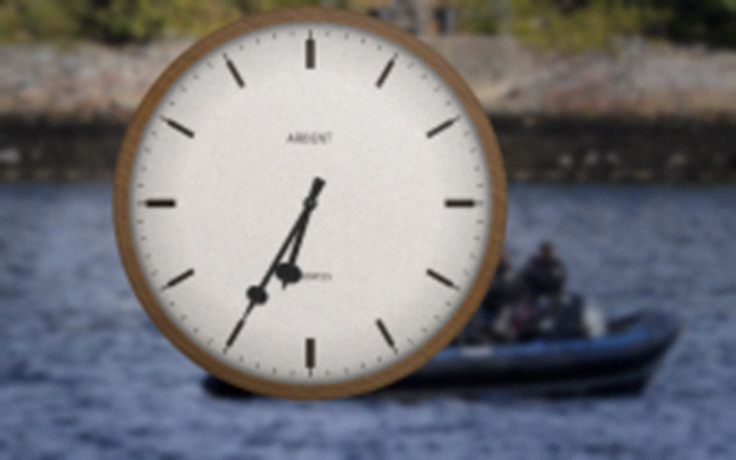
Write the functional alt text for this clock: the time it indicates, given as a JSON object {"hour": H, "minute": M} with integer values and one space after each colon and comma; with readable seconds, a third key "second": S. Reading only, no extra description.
{"hour": 6, "minute": 35}
